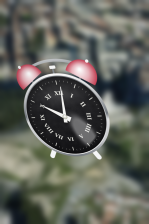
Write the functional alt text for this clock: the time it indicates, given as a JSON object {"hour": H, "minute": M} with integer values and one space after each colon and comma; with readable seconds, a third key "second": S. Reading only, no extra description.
{"hour": 10, "minute": 1}
